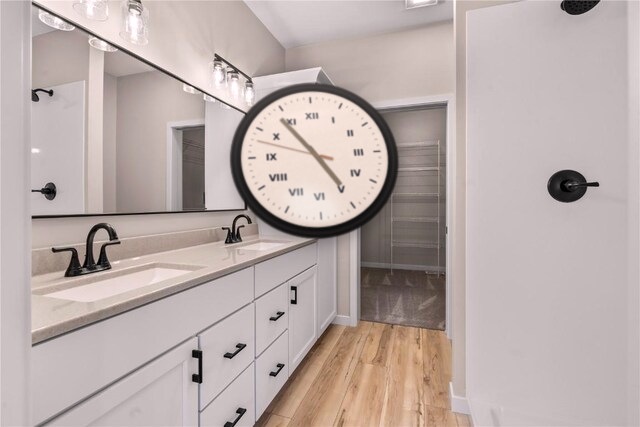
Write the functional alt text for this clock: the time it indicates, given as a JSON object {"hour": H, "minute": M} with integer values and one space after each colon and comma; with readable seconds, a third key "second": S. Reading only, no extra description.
{"hour": 4, "minute": 53, "second": 48}
